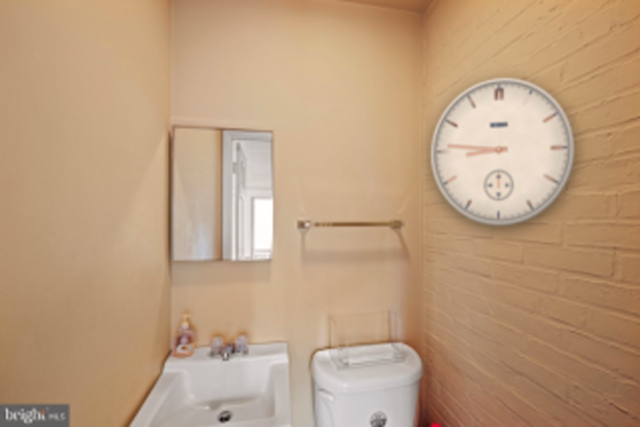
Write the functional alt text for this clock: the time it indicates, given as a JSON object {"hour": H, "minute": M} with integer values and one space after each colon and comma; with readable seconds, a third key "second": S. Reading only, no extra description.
{"hour": 8, "minute": 46}
